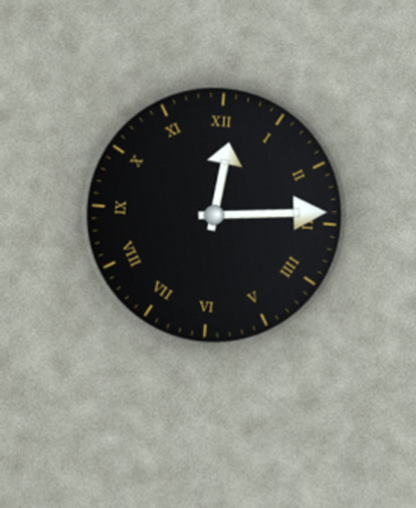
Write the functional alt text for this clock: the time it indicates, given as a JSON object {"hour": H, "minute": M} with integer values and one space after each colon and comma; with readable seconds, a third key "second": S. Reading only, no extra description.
{"hour": 12, "minute": 14}
